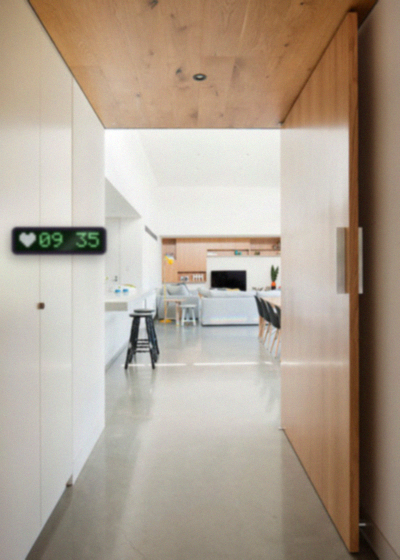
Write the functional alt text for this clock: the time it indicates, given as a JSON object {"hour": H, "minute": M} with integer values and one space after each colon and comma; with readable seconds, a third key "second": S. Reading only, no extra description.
{"hour": 9, "minute": 35}
